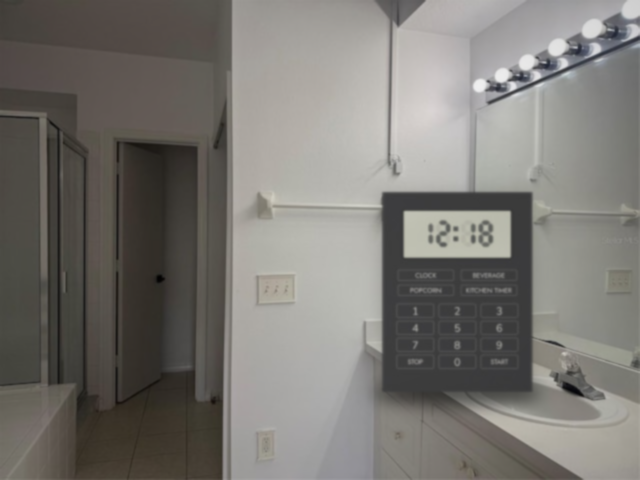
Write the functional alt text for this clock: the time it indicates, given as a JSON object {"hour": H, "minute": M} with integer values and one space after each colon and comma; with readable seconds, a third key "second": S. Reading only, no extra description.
{"hour": 12, "minute": 18}
